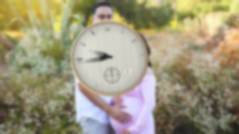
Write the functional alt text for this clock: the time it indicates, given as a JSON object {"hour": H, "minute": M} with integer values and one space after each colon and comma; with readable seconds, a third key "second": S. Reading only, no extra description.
{"hour": 9, "minute": 44}
